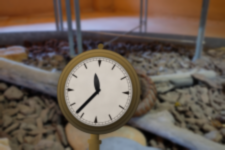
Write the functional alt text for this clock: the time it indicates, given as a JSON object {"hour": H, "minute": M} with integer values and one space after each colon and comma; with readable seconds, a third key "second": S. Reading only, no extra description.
{"hour": 11, "minute": 37}
